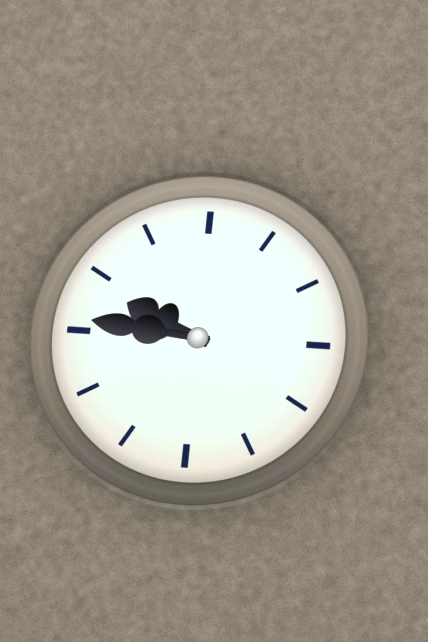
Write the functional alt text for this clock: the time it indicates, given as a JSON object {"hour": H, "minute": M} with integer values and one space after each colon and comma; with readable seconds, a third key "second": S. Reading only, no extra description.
{"hour": 9, "minute": 46}
